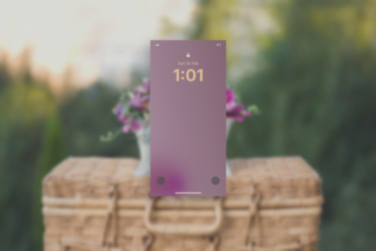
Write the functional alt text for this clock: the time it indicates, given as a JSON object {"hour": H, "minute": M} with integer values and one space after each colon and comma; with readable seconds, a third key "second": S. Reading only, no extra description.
{"hour": 1, "minute": 1}
